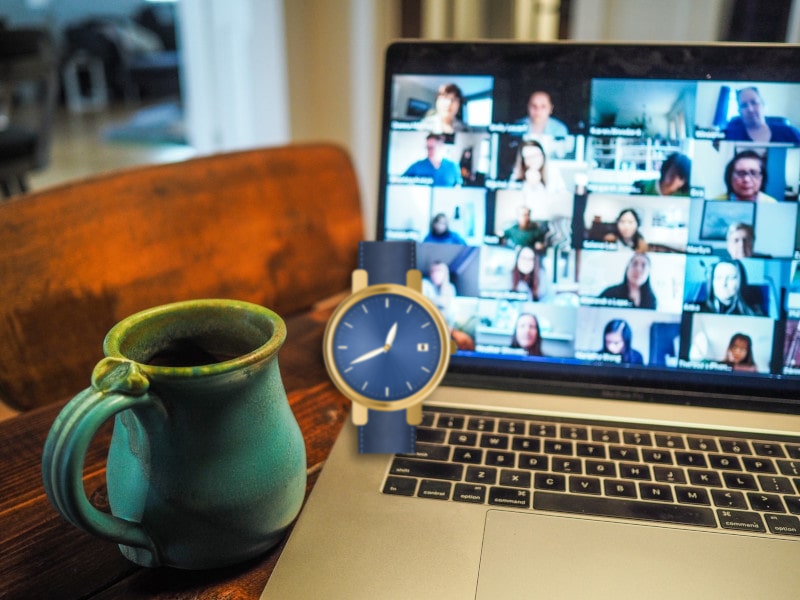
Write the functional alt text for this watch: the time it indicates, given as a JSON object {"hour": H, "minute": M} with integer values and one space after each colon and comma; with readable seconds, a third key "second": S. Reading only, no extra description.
{"hour": 12, "minute": 41}
